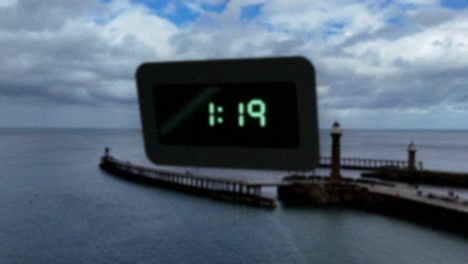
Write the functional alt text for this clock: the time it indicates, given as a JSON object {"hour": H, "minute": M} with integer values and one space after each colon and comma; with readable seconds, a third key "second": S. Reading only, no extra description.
{"hour": 1, "minute": 19}
